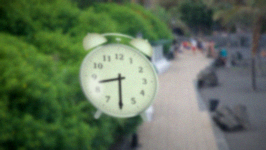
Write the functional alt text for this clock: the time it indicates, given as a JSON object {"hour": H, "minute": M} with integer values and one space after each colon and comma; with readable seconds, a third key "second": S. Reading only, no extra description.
{"hour": 8, "minute": 30}
